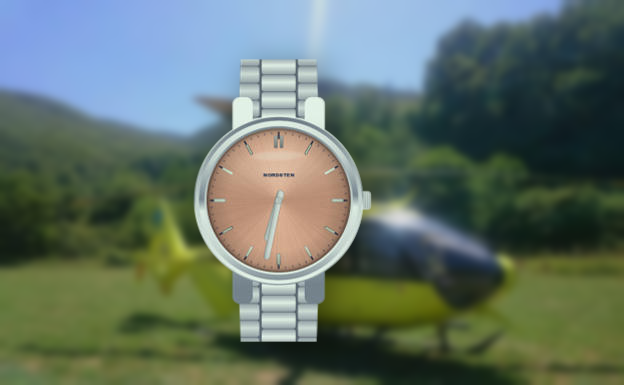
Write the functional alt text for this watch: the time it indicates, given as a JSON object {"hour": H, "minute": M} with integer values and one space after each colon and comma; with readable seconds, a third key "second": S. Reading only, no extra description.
{"hour": 6, "minute": 32}
